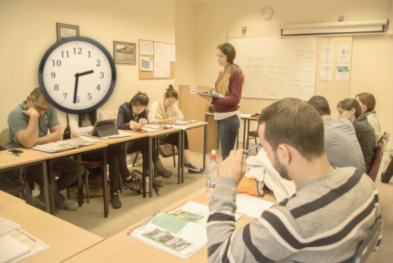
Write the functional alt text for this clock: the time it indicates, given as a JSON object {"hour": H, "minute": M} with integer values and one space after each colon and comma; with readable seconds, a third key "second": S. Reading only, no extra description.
{"hour": 2, "minute": 31}
